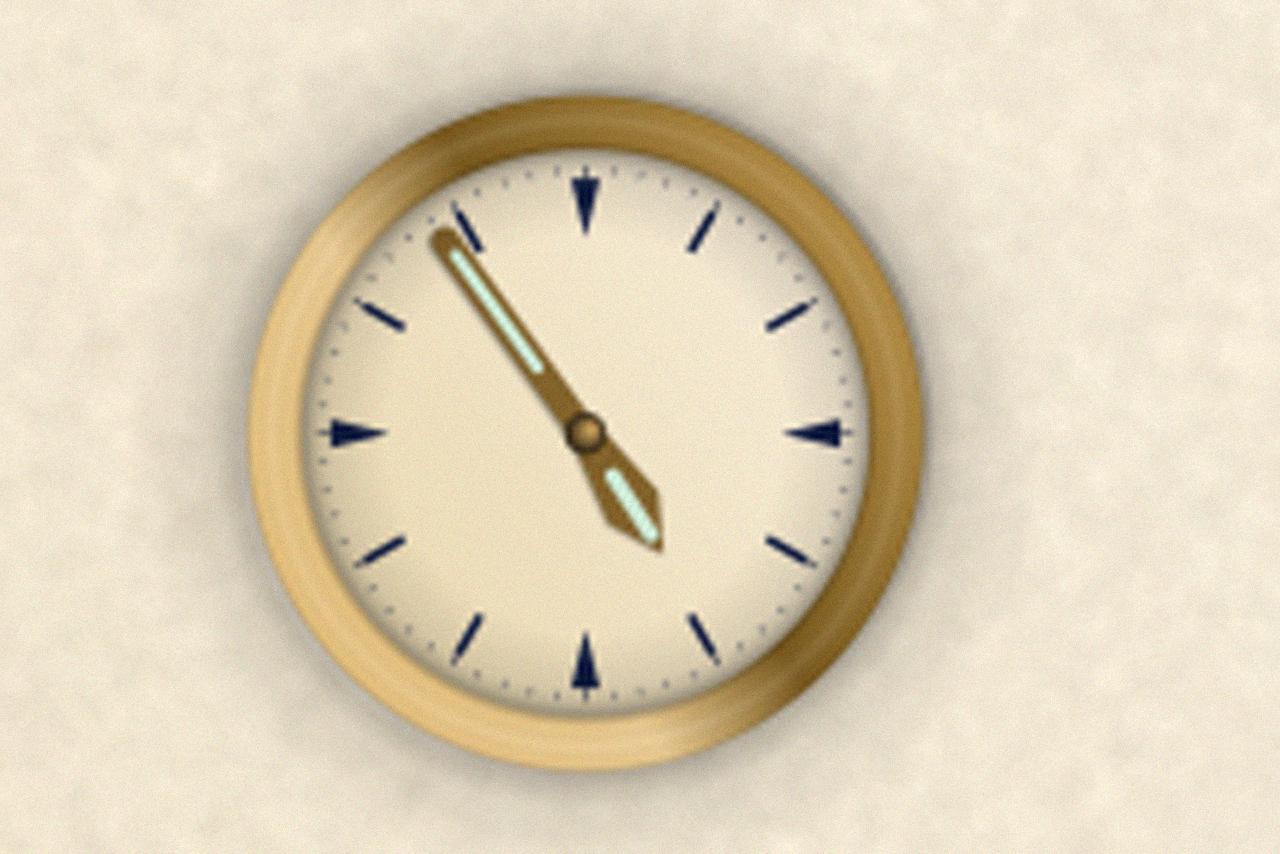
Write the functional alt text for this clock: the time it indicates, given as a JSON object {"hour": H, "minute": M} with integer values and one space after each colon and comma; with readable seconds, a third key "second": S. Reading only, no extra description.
{"hour": 4, "minute": 54}
